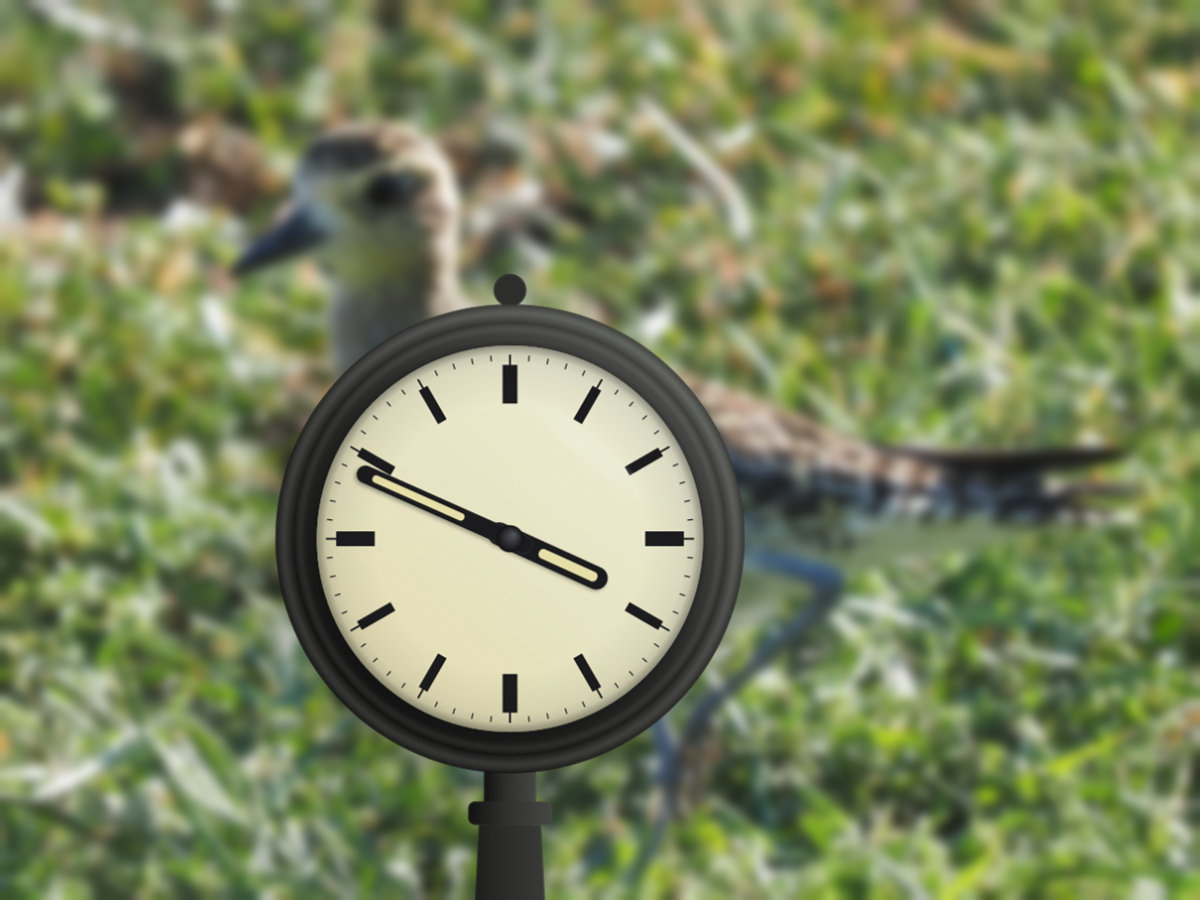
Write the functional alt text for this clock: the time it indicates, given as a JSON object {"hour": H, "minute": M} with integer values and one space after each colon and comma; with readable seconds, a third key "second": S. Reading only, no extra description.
{"hour": 3, "minute": 49}
